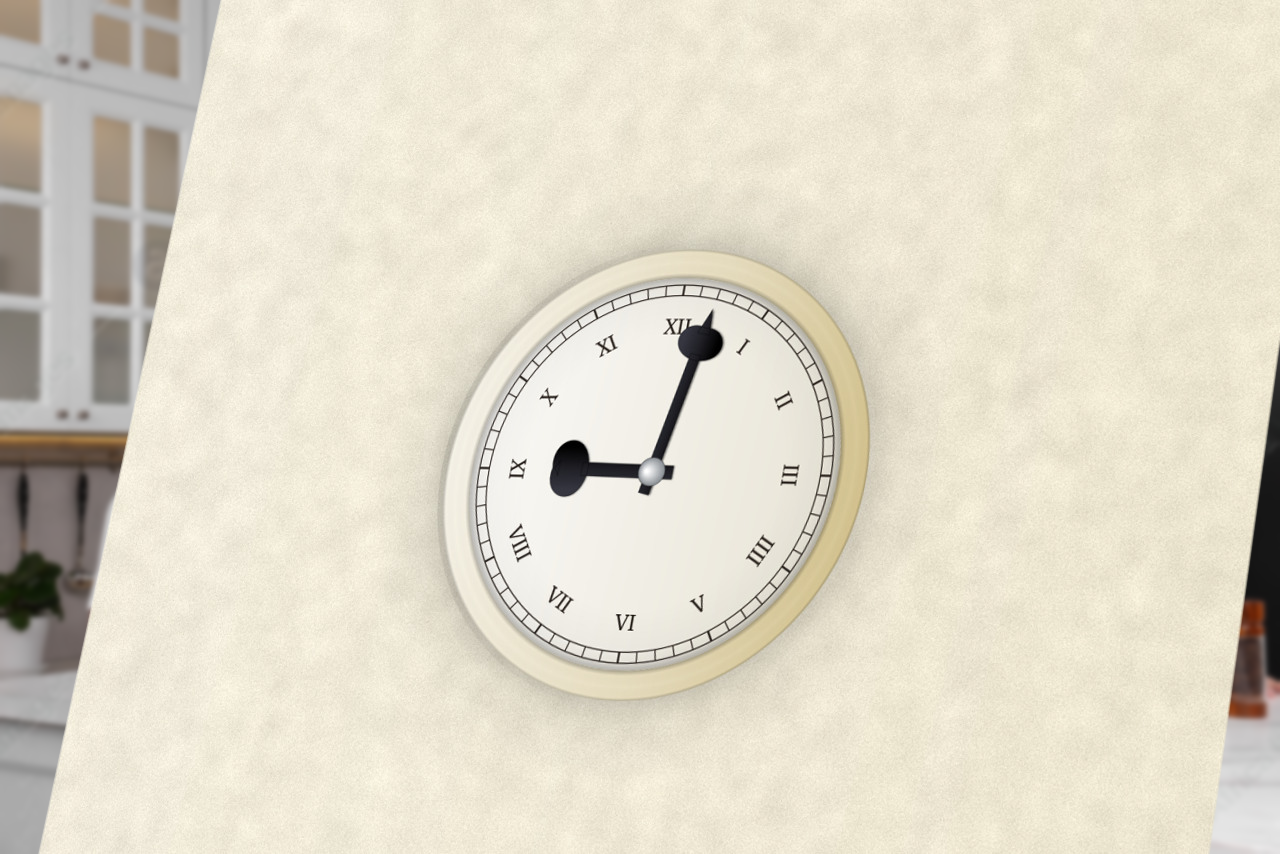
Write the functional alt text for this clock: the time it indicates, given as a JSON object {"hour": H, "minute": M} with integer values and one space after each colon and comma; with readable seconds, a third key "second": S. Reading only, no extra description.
{"hour": 9, "minute": 2}
